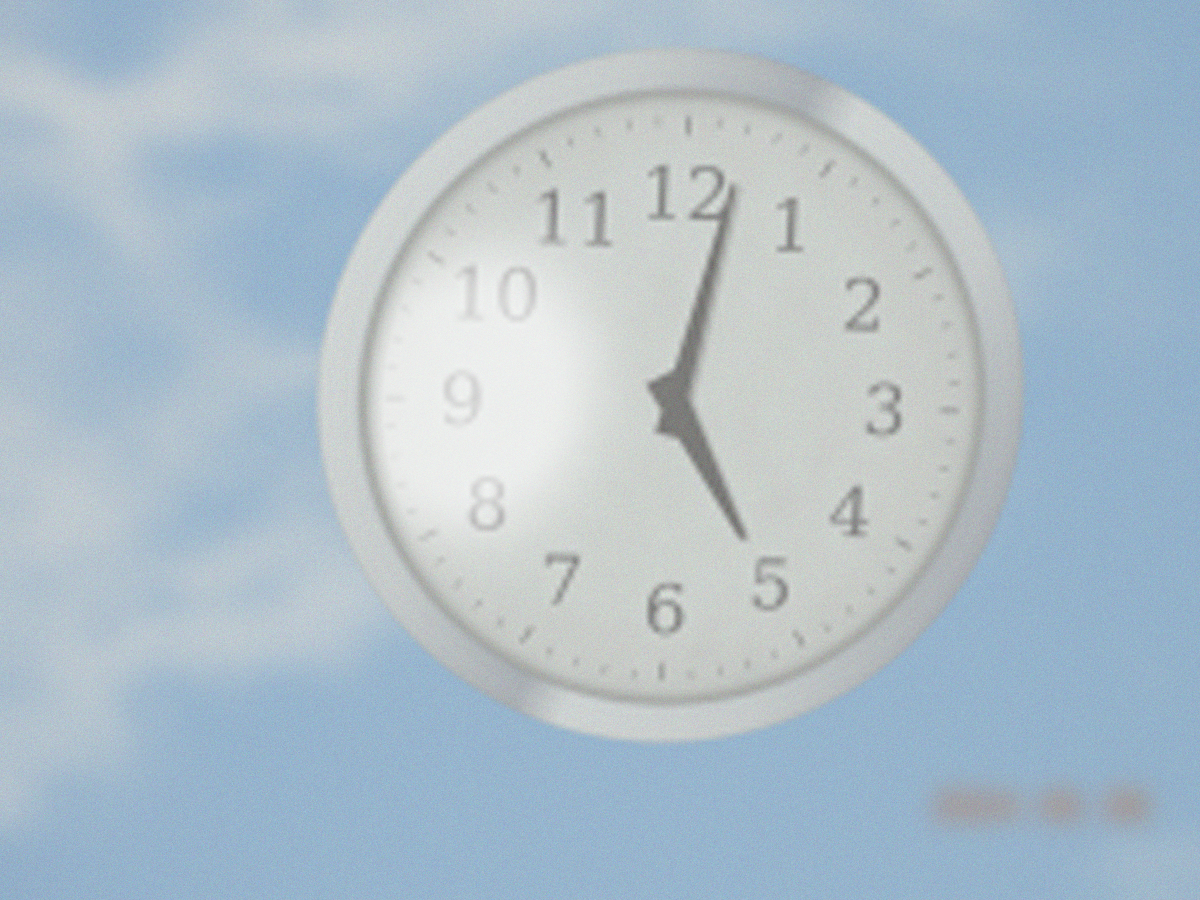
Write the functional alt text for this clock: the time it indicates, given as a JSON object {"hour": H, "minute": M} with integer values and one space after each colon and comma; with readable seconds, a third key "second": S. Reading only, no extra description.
{"hour": 5, "minute": 2}
